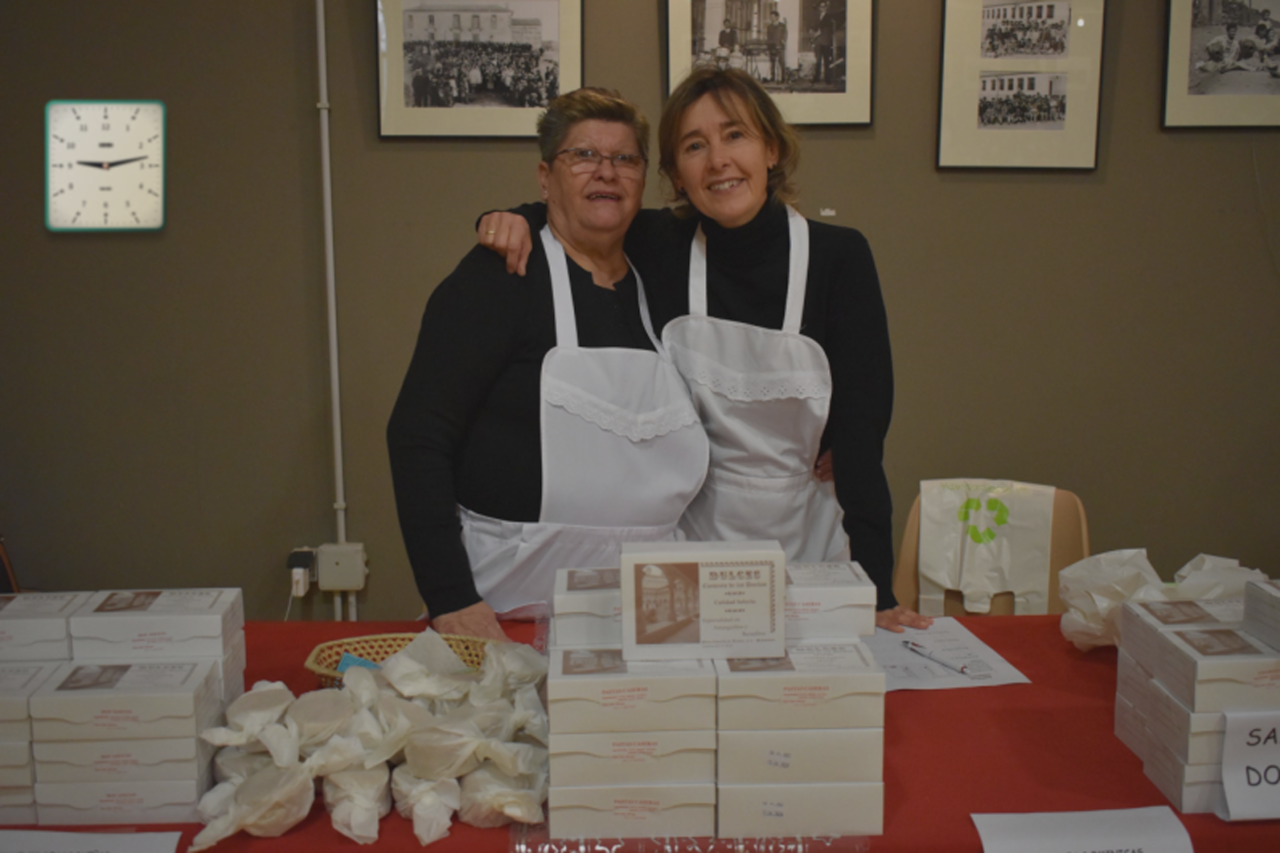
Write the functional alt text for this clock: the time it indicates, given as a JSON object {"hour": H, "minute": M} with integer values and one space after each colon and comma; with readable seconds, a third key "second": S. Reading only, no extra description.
{"hour": 9, "minute": 13}
